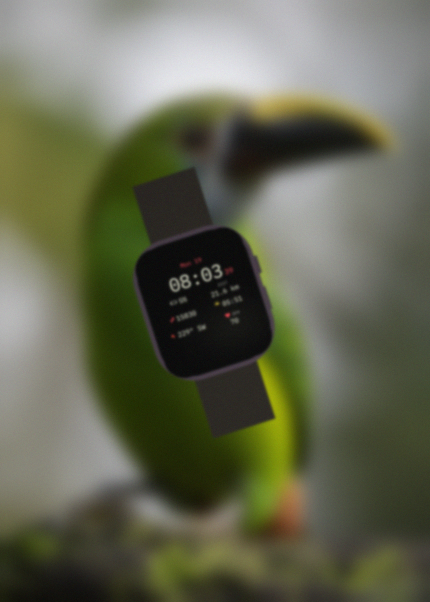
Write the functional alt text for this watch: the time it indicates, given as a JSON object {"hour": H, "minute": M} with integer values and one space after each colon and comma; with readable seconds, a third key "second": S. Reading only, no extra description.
{"hour": 8, "minute": 3}
